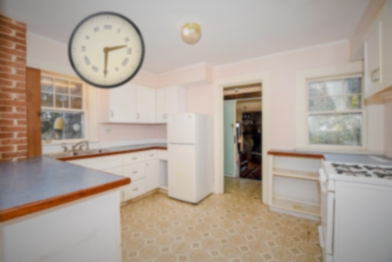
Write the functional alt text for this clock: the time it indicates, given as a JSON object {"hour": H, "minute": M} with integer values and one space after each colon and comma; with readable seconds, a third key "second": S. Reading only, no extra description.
{"hour": 2, "minute": 30}
